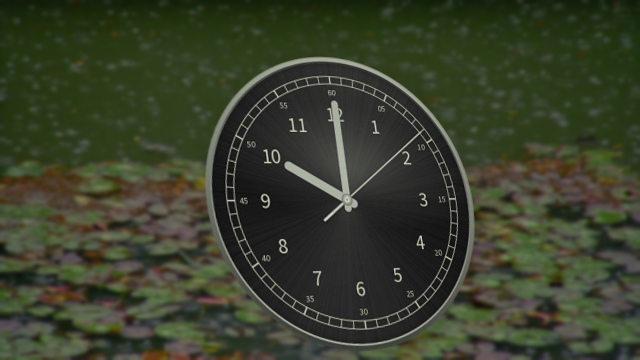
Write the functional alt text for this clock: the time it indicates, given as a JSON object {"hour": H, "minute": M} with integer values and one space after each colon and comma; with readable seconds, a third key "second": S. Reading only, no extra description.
{"hour": 10, "minute": 0, "second": 9}
